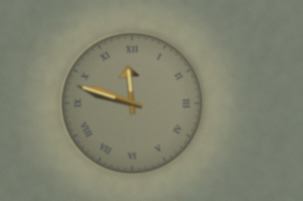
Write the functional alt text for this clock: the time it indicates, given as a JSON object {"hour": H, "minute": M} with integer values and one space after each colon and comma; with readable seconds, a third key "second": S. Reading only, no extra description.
{"hour": 11, "minute": 48}
